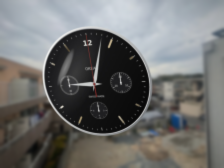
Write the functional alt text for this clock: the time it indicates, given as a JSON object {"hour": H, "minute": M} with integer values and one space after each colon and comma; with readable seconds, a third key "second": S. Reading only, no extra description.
{"hour": 9, "minute": 3}
